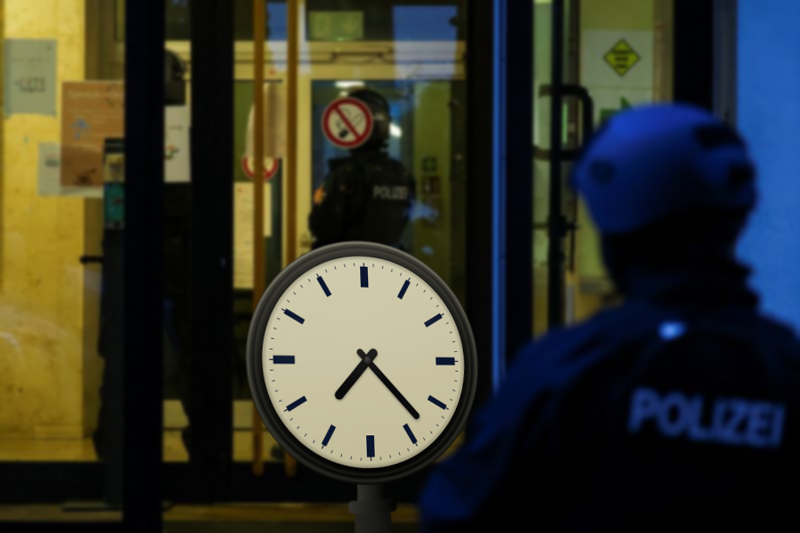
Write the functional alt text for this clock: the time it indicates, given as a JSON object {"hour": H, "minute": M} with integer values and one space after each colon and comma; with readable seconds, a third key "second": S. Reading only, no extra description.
{"hour": 7, "minute": 23}
